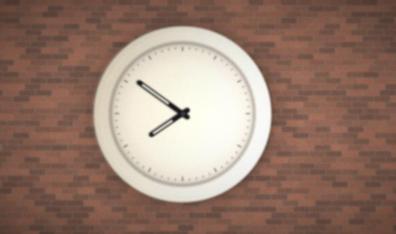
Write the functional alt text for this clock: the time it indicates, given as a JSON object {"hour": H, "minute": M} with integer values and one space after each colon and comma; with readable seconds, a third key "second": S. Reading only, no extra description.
{"hour": 7, "minute": 51}
